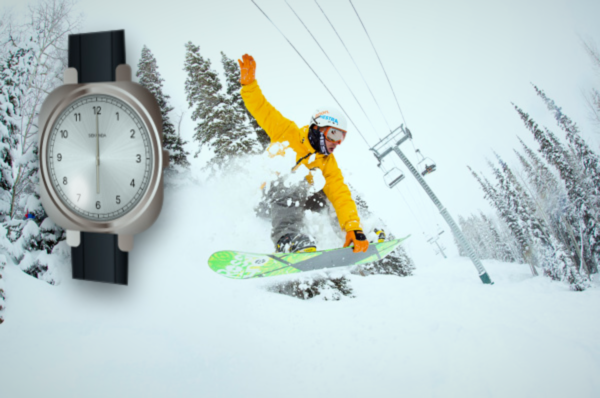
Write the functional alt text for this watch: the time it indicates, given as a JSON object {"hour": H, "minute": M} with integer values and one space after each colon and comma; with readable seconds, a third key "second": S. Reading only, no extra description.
{"hour": 6, "minute": 0}
